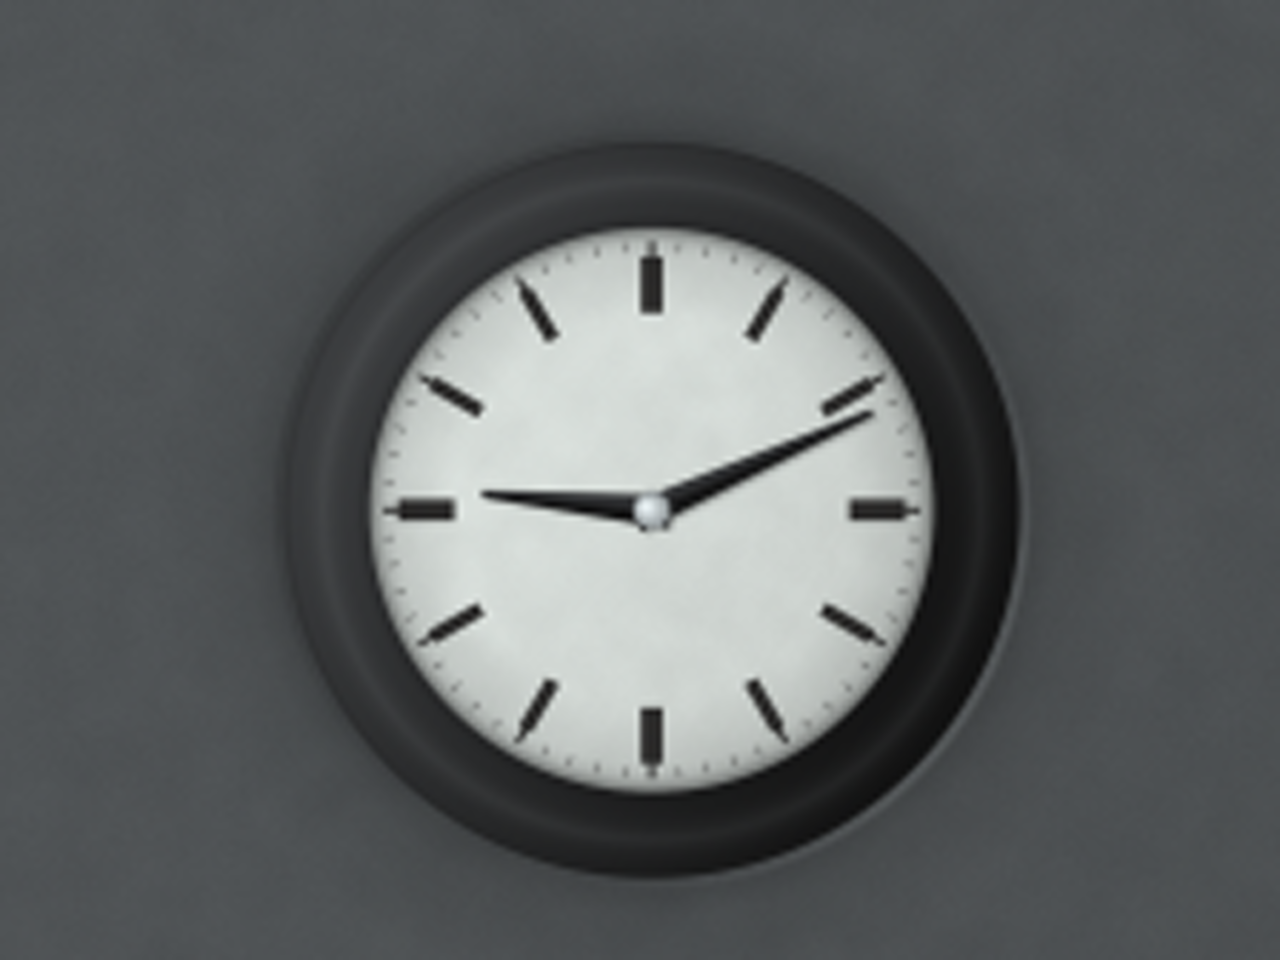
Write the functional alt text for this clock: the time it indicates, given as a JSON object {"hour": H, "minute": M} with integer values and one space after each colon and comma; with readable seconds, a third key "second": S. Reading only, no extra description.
{"hour": 9, "minute": 11}
